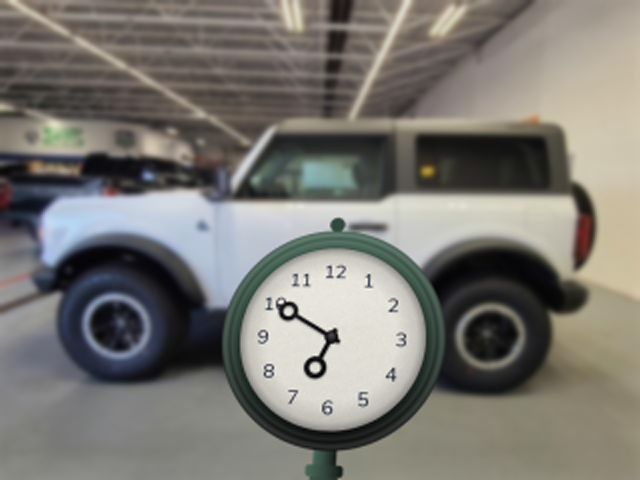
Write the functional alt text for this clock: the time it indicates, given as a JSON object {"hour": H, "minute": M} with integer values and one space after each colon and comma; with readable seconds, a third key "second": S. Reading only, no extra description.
{"hour": 6, "minute": 50}
